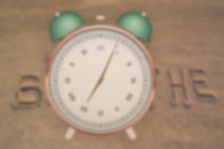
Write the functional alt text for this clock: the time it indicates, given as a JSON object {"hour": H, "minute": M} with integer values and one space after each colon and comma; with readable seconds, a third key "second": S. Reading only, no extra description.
{"hour": 7, "minute": 4}
